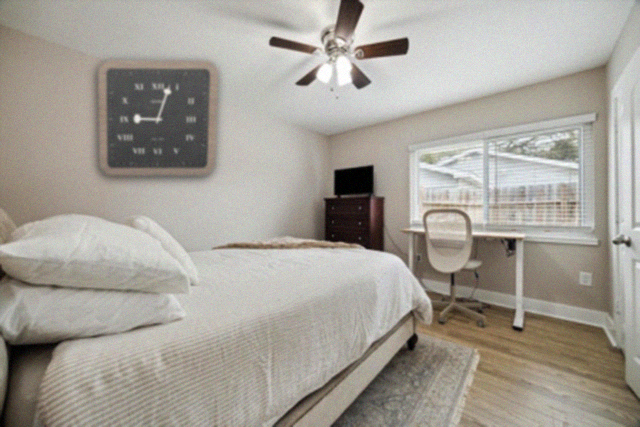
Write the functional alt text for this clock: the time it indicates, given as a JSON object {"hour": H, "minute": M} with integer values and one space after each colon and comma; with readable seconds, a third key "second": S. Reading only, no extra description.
{"hour": 9, "minute": 3}
